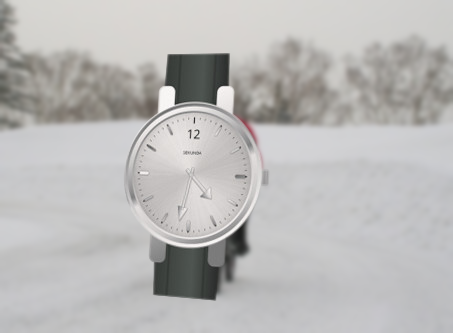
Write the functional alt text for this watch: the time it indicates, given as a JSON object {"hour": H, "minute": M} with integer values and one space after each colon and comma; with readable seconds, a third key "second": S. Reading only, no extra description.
{"hour": 4, "minute": 32}
